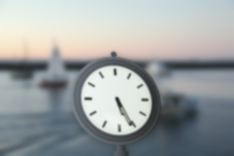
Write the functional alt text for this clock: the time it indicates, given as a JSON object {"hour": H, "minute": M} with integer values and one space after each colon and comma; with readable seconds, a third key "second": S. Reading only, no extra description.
{"hour": 5, "minute": 26}
